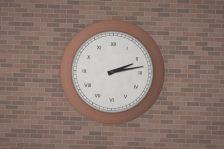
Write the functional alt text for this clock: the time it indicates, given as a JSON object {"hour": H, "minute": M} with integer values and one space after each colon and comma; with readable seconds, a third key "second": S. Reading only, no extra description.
{"hour": 2, "minute": 13}
